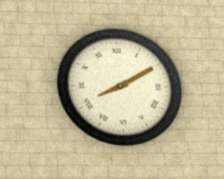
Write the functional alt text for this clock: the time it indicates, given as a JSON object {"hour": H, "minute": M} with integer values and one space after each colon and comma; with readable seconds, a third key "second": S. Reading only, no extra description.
{"hour": 8, "minute": 10}
